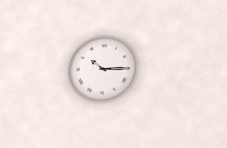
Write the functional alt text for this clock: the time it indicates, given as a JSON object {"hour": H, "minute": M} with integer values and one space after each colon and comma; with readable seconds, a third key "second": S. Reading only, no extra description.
{"hour": 10, "minute": 15}
